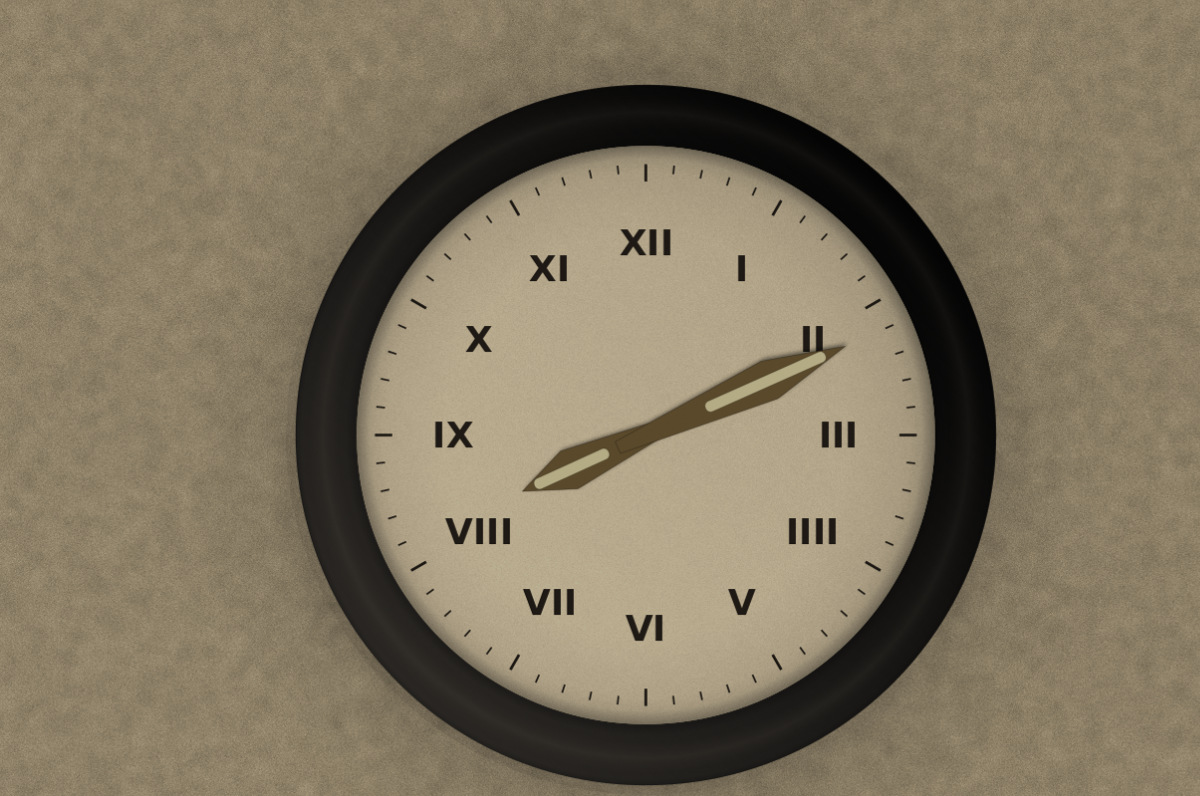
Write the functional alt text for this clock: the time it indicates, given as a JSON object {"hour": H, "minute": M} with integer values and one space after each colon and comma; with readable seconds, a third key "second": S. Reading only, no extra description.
{"hour": 8, "minute": 11}
